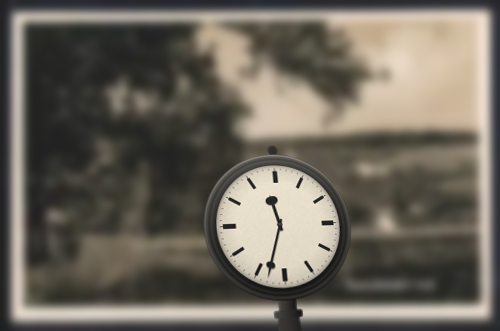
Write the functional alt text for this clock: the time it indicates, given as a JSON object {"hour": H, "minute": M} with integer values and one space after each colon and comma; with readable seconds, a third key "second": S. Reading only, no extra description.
{"hour": 11, "minute": 33}
